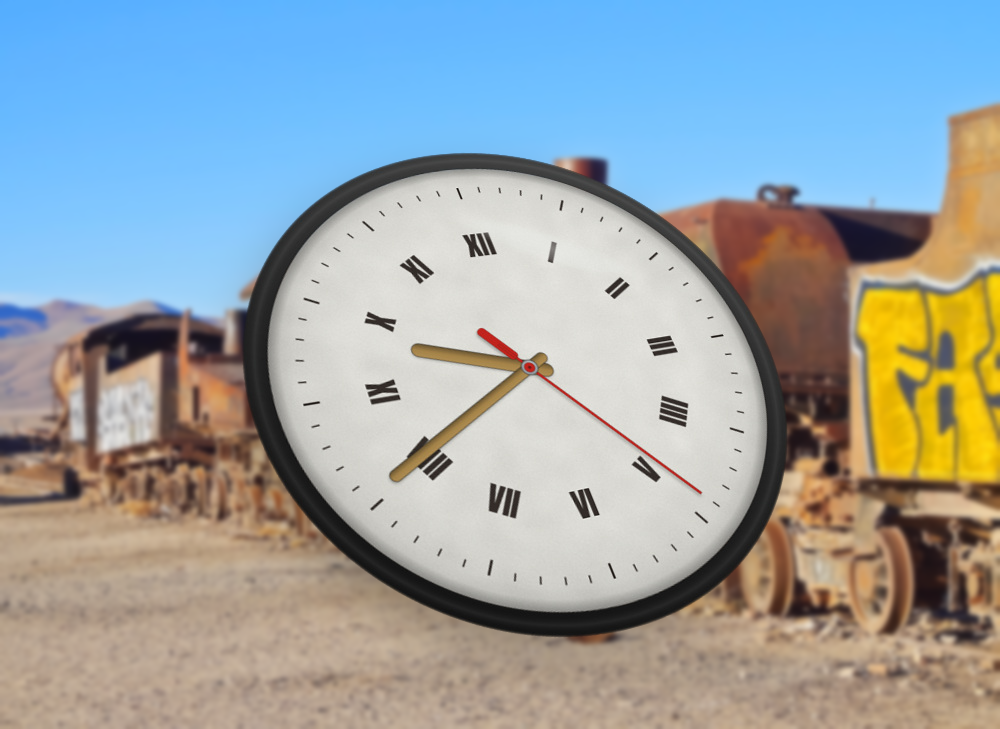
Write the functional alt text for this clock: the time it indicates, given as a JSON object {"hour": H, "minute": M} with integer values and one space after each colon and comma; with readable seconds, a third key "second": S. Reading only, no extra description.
{"hour": 9, "minute": 40, "second": 24}
